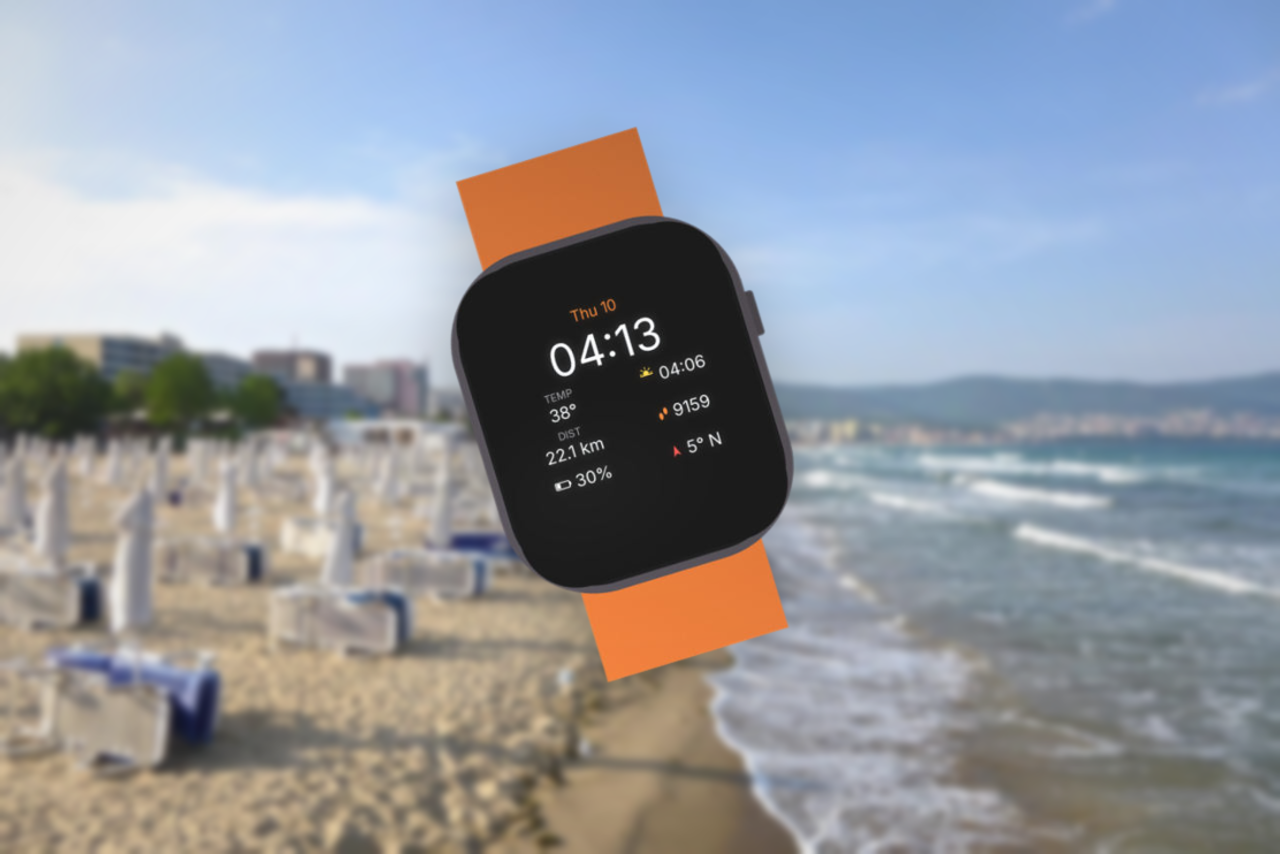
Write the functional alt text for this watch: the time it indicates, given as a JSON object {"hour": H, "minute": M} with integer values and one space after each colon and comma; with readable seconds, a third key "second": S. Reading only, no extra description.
{"hour": 4, "minute": 13}
